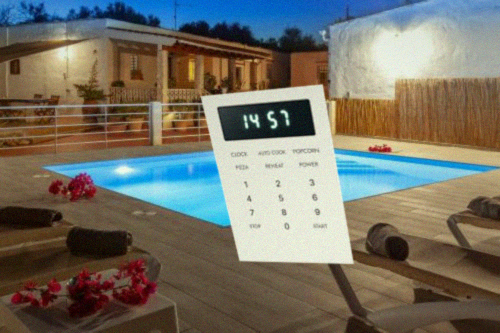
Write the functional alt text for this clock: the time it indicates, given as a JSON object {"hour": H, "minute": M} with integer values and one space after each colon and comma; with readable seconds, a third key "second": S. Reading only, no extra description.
{"hour": 14, "minute": 57}
